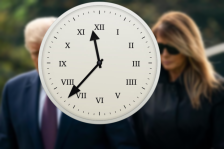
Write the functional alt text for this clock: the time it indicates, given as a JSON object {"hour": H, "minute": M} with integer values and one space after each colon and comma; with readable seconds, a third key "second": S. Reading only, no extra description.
{"hour": 11, "minute": 37}
